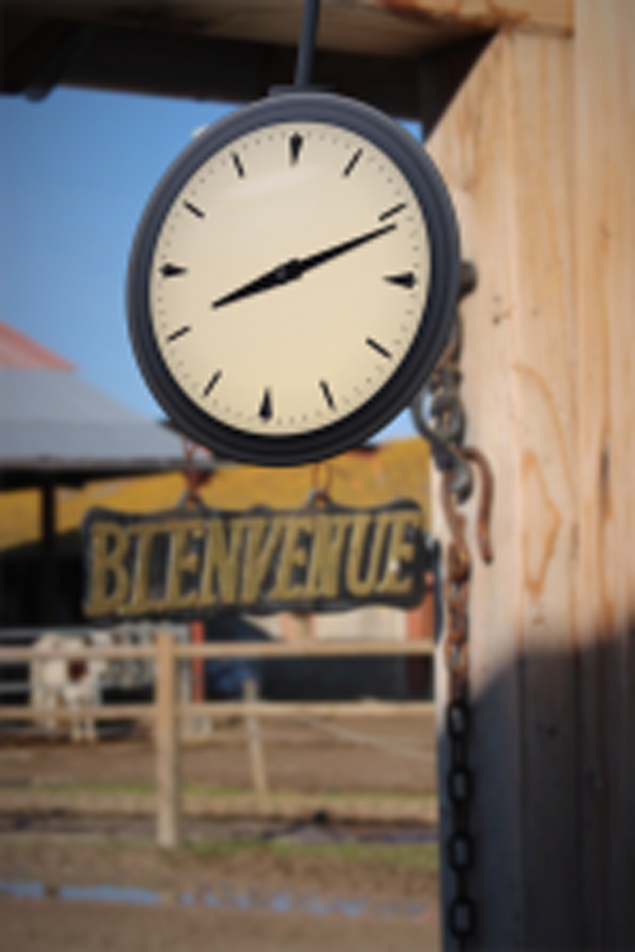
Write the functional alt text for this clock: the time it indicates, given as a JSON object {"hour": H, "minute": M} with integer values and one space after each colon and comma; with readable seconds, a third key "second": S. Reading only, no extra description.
{"hour": 8, "minute": 11}
